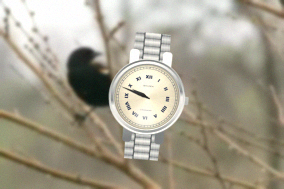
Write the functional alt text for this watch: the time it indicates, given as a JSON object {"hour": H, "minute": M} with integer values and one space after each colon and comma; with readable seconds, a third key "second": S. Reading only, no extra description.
{"hour": 9, "minute": 48}
